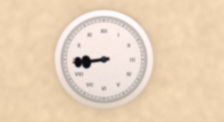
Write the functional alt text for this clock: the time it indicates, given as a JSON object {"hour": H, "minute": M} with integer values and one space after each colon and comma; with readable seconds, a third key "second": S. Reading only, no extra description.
{"hour": 8, "minute": 44}
